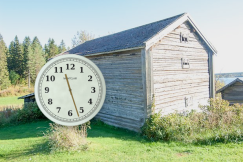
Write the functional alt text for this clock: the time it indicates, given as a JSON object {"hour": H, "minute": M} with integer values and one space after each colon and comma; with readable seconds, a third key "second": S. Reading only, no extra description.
{"hour": 11, "minute": 27}
